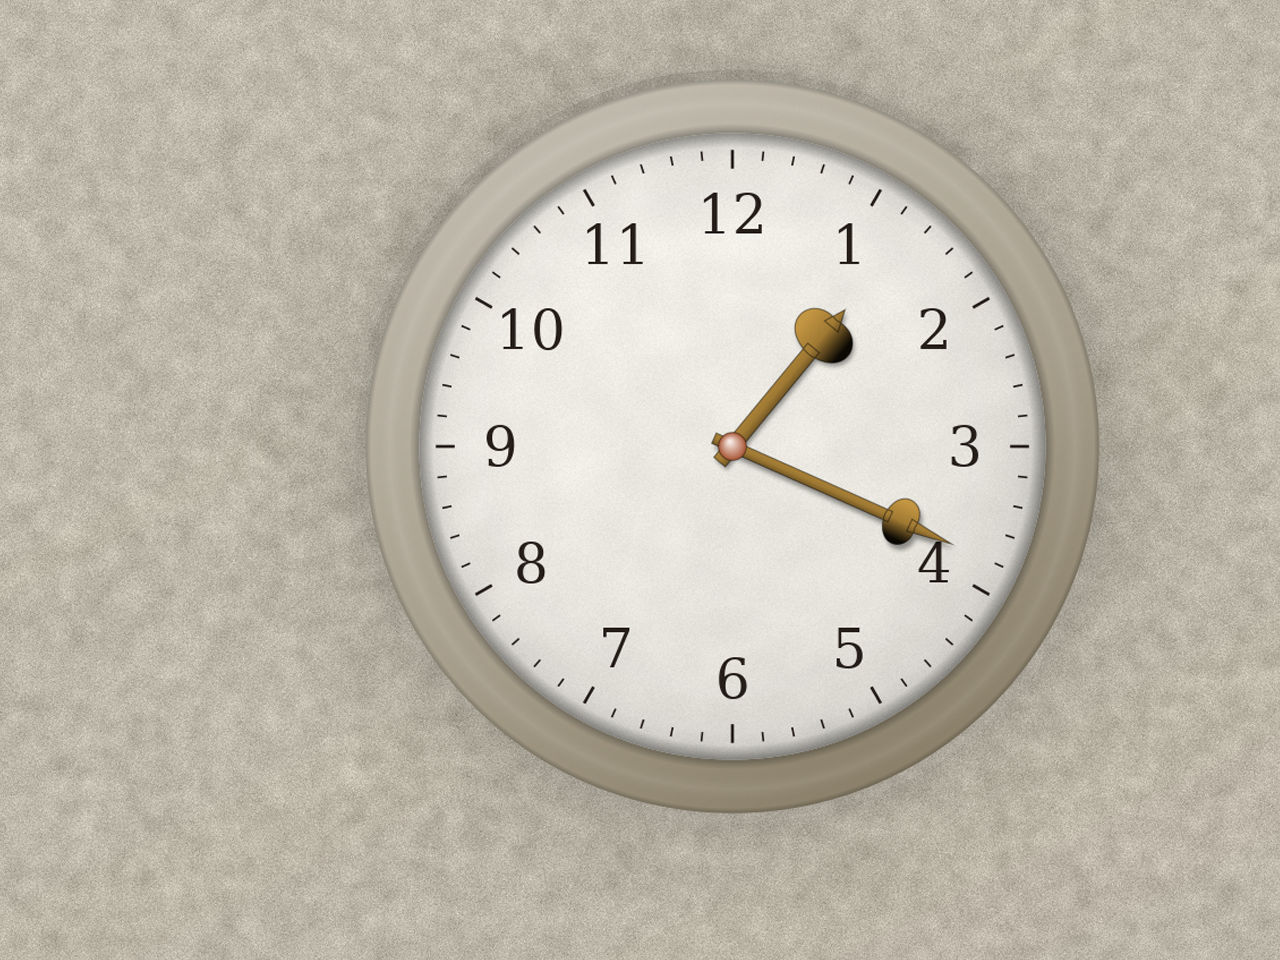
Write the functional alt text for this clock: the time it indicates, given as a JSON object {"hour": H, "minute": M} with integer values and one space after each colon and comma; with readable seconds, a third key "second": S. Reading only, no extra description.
{"hour": 1, "minute": 19}
